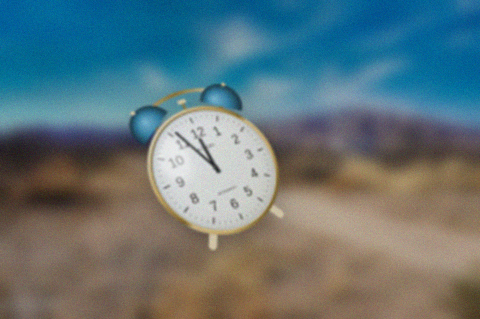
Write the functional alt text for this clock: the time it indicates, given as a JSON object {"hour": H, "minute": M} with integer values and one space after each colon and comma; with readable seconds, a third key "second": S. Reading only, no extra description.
{"hour": 11, "minute": 56}
